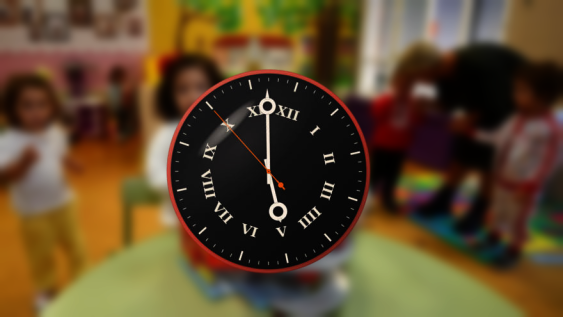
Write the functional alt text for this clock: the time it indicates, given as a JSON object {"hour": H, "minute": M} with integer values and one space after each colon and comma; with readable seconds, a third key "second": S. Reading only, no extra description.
{"hour": 4, "minute": 56, "second": 50}
